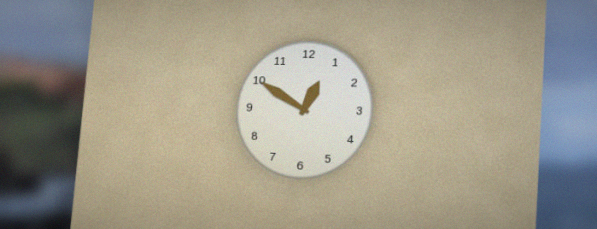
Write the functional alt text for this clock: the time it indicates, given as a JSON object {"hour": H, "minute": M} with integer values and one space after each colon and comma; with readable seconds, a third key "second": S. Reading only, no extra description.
{"hour": 12, "minute": 50}
